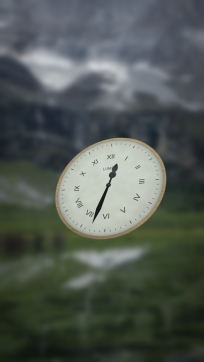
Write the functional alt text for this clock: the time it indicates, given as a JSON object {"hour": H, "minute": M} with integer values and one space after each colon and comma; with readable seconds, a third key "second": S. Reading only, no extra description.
{"hour": 12, "minute": 33}
